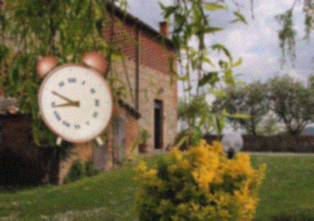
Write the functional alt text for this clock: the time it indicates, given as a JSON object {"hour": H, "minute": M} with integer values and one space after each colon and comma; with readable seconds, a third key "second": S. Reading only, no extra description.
{"hour": 8, "minute": 50}
